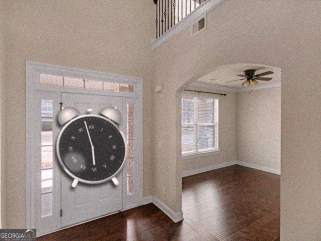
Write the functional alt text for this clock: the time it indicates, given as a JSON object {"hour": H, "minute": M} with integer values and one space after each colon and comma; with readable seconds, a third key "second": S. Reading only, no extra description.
{"hour": 5, "minute": 58}
